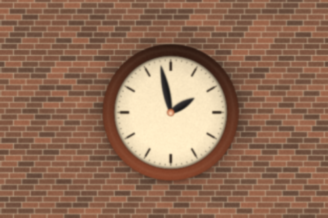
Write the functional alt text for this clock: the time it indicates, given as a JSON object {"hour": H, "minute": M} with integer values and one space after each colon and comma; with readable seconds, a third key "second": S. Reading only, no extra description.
{"hour": 1, "minute": 58}
